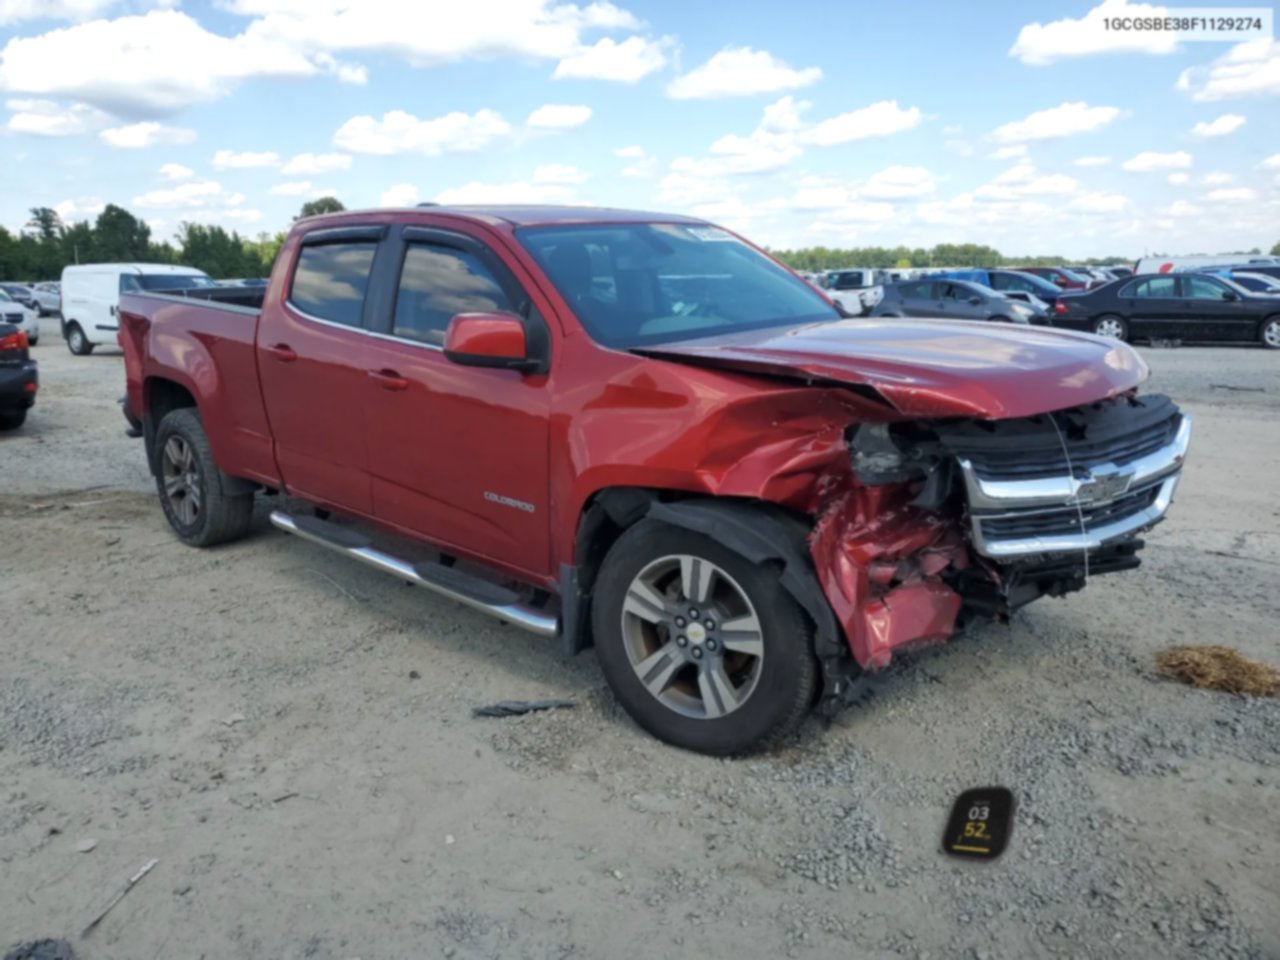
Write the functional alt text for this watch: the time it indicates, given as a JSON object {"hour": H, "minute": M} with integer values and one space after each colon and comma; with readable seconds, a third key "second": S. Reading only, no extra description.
{"hour": 3, "minute": 52}
